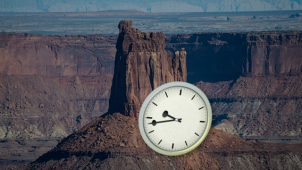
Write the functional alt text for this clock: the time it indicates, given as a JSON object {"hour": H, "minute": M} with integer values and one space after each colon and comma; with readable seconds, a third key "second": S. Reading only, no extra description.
{"hour": 9, "minute": 43}
